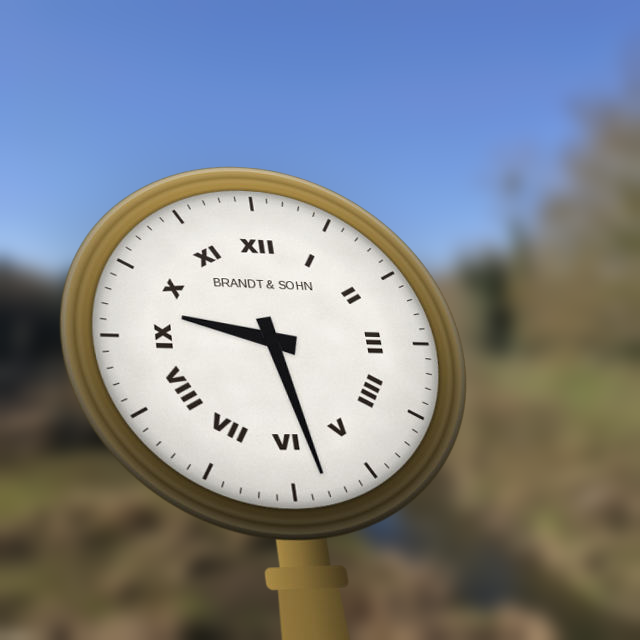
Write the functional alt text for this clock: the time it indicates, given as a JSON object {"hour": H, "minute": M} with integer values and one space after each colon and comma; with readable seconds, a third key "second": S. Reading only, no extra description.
{"hour": 9, "minute": 28}
